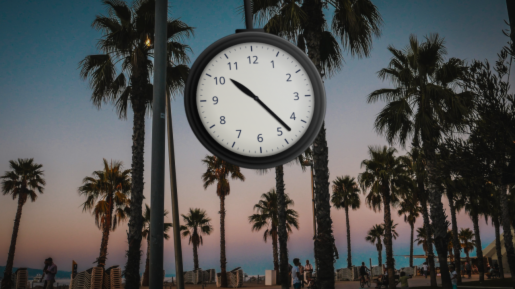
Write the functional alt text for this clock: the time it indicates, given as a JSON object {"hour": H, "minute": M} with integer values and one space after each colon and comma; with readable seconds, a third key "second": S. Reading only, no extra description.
{"hour": 10, "minute": 23}
